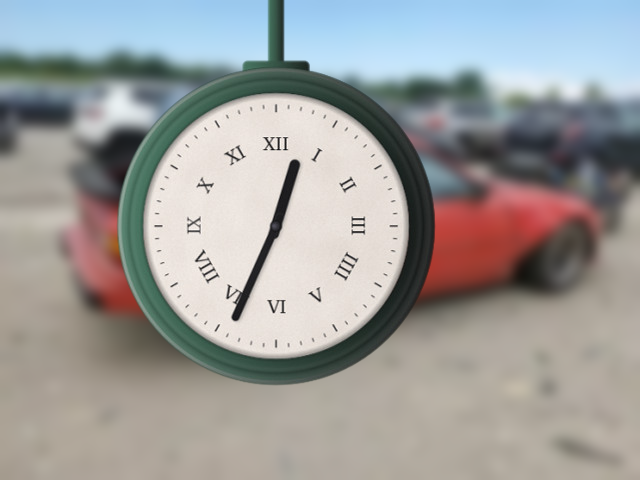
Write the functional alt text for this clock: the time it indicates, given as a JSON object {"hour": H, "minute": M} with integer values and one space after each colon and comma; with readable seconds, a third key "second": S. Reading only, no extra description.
{"hour": 12, "minute": 34}
